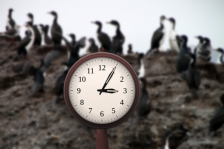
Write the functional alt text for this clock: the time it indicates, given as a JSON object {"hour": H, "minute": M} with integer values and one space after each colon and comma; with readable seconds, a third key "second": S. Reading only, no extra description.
{"hour": 3, "minute": 5}
